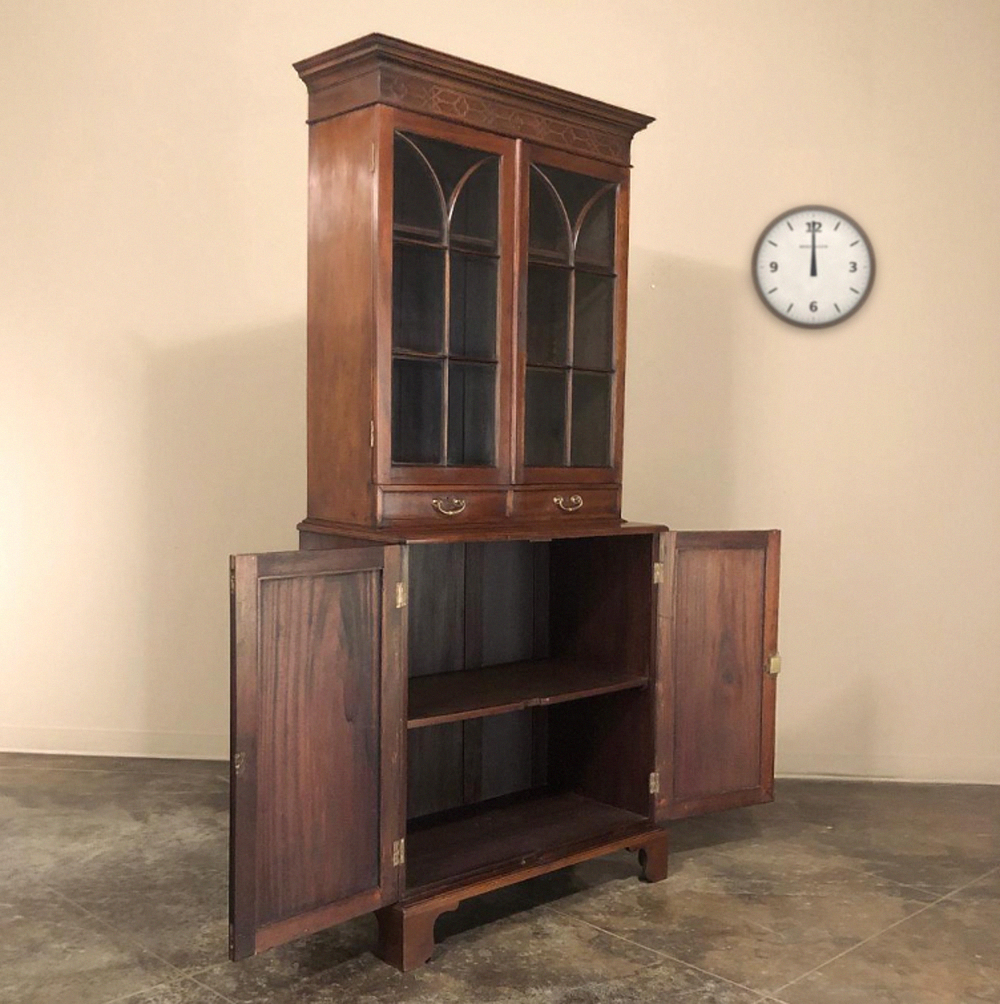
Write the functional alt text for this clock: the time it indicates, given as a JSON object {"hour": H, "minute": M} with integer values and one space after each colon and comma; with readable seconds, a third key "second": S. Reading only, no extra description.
{"hour": 12, "minute": 0}
